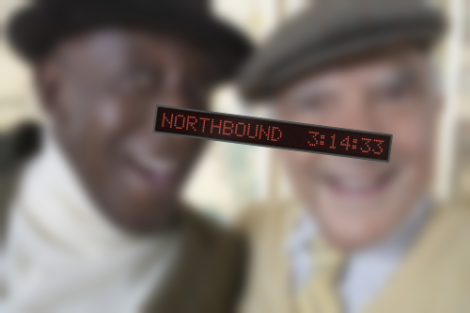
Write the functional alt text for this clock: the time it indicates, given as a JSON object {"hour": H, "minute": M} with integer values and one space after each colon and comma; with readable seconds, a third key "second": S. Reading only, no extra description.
{"hour": 3, "minute": 14, "second": 33}
